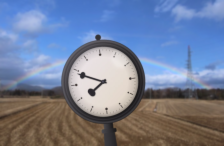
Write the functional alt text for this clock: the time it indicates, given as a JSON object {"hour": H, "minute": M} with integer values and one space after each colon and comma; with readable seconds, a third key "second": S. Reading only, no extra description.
{"hour": 7, "minute": 49}
